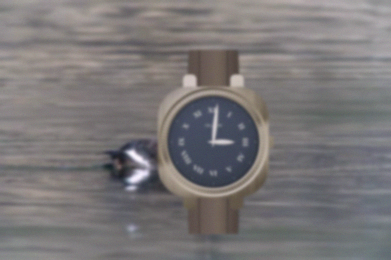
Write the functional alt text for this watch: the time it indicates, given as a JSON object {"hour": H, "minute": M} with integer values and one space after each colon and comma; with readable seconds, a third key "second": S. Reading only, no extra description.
{"hour": 3, "minute": 1}
